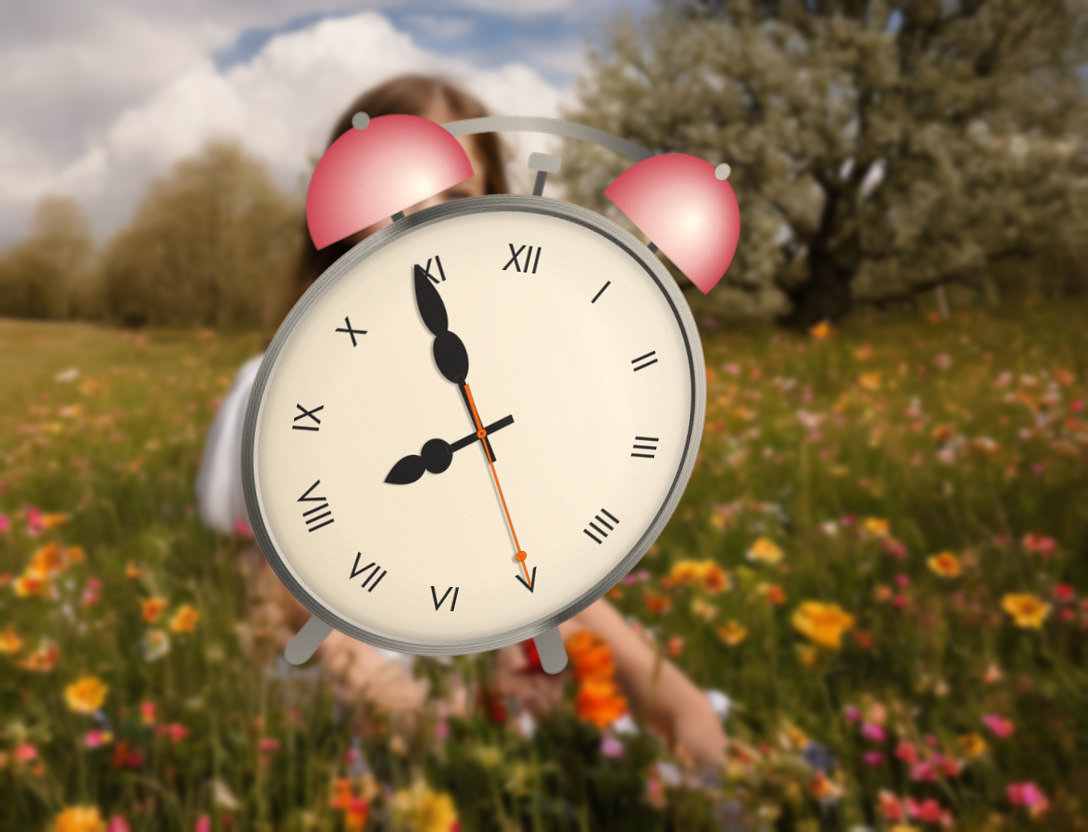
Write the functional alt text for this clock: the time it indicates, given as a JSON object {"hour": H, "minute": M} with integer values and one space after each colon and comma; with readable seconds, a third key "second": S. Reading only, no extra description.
{"hour": 7, "minute": 54, "second": 25}
